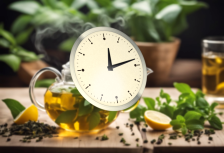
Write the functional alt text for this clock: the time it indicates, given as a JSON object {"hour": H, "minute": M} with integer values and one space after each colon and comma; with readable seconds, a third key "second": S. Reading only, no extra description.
{"hour": 12, "minute": 13}
